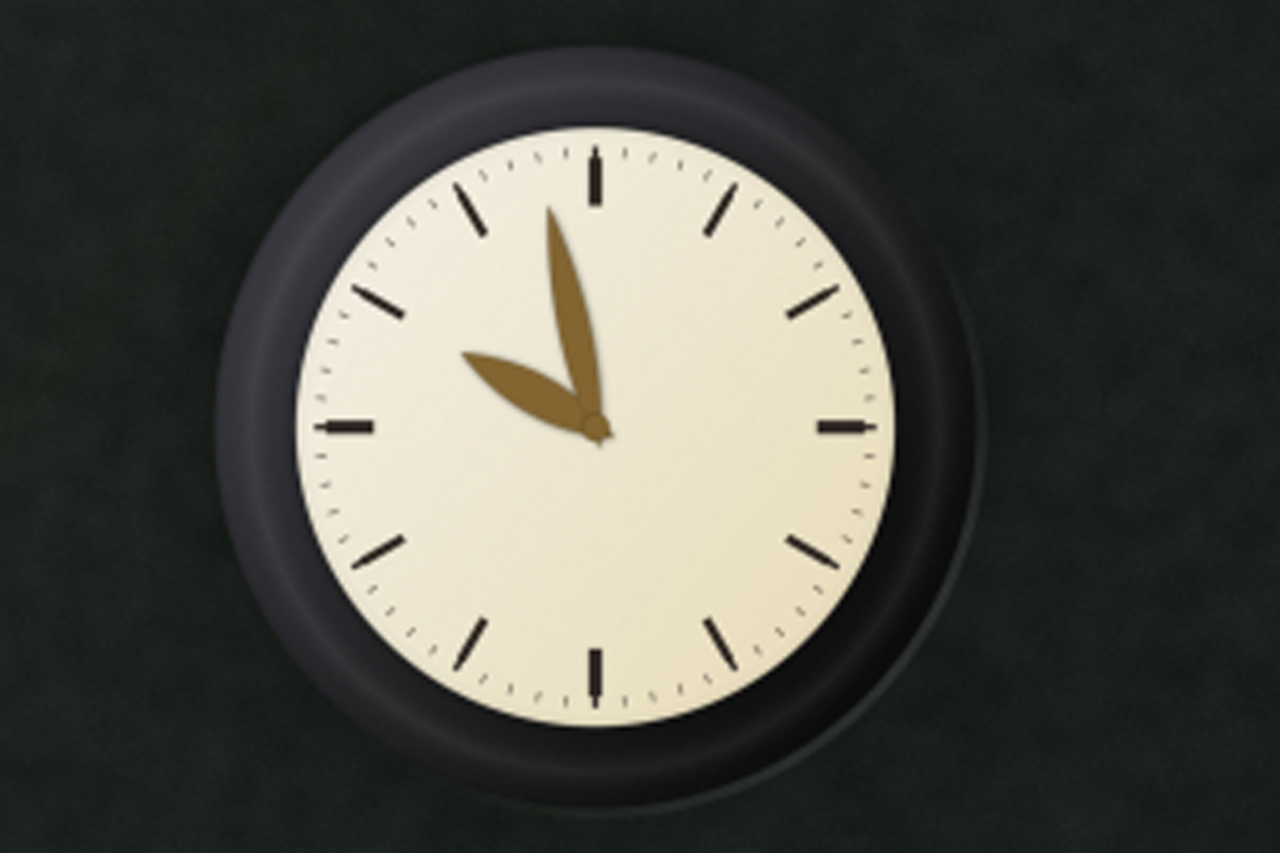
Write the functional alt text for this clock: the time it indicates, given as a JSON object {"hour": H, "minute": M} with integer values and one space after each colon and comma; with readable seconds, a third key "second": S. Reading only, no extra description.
{"hour": 9, "minute": 58}
